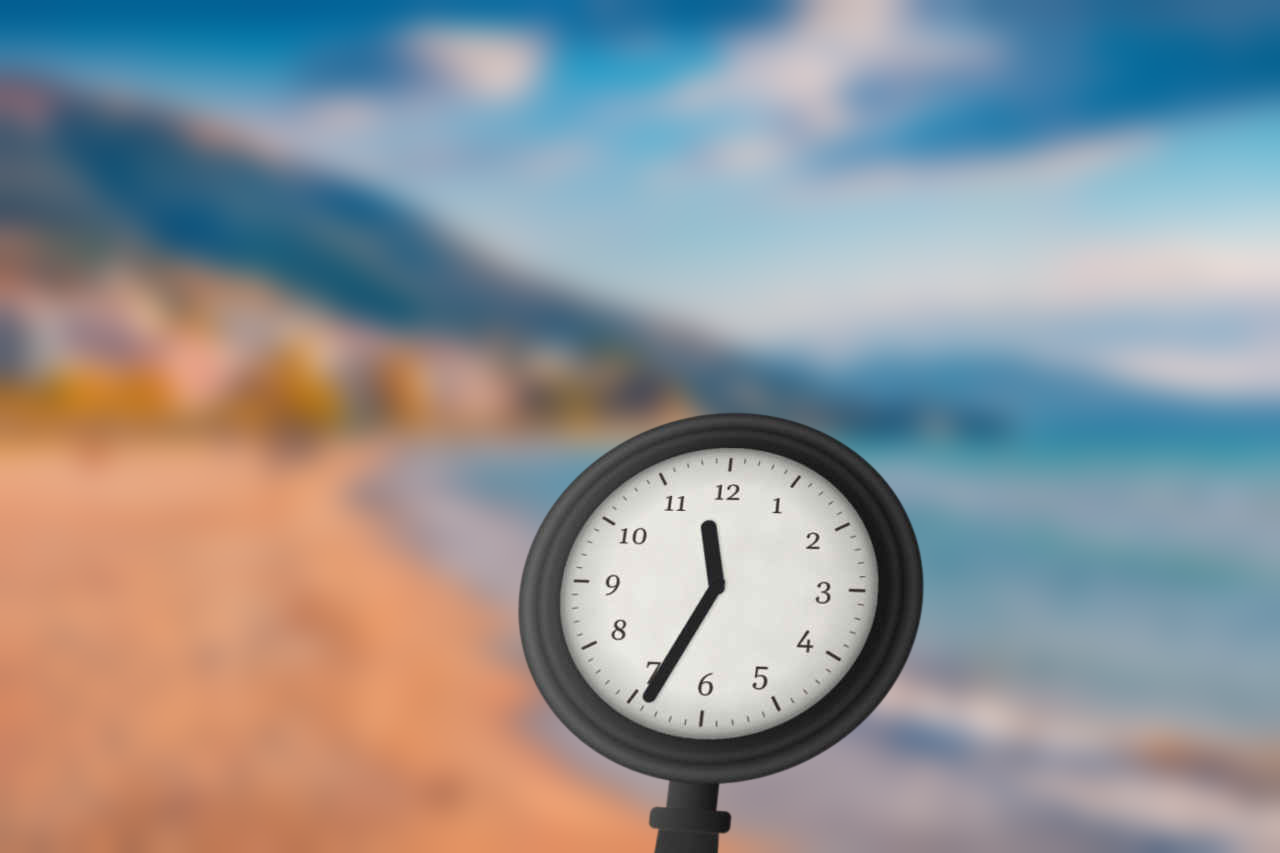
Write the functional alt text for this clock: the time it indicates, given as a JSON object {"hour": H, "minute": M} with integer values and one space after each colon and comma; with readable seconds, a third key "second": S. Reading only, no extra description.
{"hour": 11, "minute": 34}
